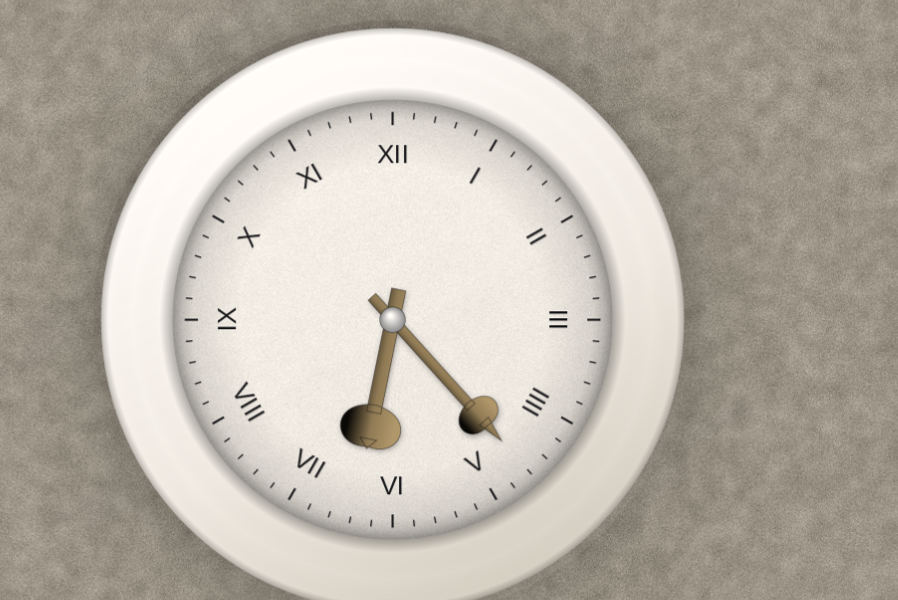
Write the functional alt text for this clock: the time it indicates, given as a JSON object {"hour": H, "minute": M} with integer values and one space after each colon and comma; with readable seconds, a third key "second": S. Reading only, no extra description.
{"hour": 6, "minute": 23}
